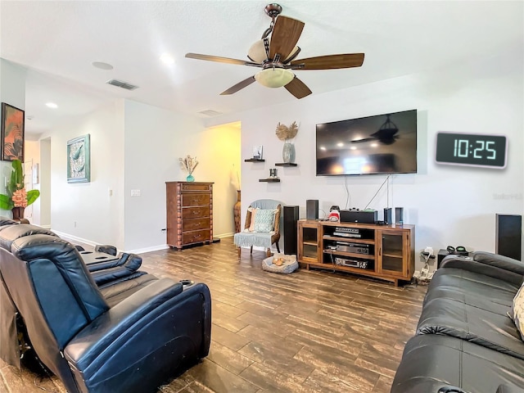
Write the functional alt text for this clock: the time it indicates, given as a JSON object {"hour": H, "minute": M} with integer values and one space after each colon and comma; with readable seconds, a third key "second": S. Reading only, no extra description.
{"hour": 10, "minute": 25}
